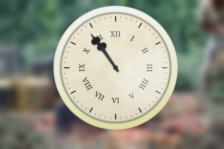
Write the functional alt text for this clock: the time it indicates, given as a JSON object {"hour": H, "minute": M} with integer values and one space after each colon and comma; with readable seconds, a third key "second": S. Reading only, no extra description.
{"hour": 10, "minute": 54}
